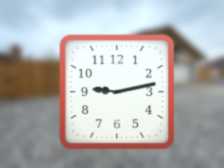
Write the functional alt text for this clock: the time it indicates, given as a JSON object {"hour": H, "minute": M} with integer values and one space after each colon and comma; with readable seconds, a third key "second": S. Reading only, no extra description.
{"hour": 9, "minute": 13}
